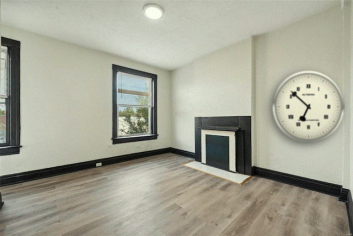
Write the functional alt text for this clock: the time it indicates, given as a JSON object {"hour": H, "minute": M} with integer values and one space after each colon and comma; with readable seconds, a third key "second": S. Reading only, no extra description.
{"hour": 6, "minute": 52}
